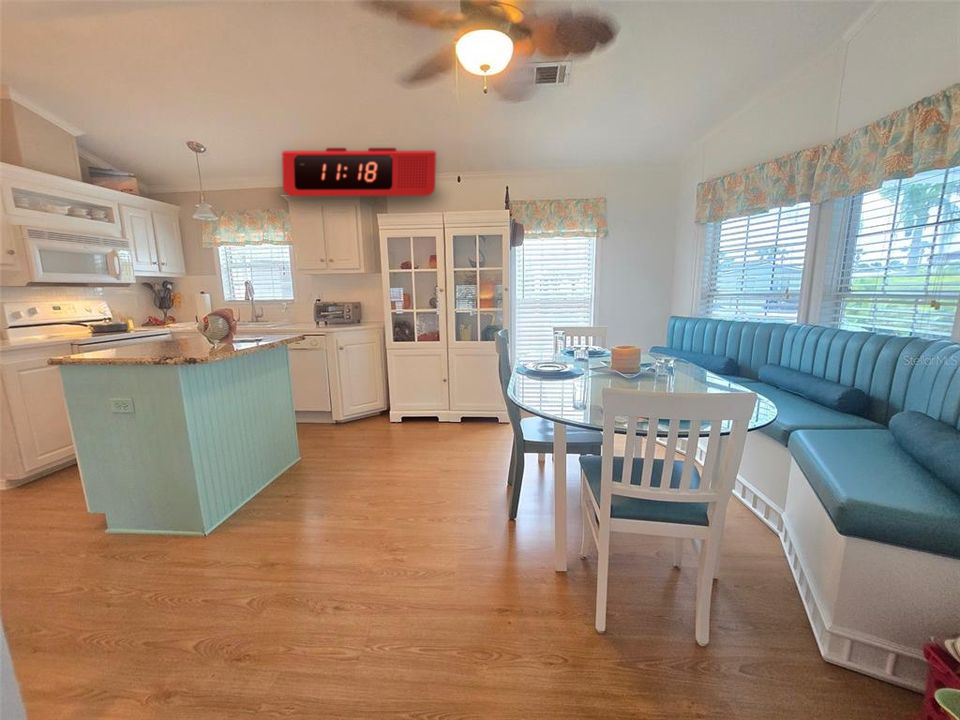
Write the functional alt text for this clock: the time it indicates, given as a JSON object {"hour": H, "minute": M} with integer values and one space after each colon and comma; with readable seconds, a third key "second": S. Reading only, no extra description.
{"hour": 11, "minute": 18}
